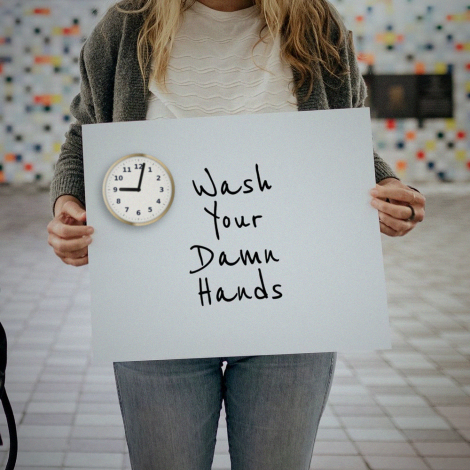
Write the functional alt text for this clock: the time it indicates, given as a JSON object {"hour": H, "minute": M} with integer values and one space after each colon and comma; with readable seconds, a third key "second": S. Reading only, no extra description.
{"hour": 9, "minute": 2}
